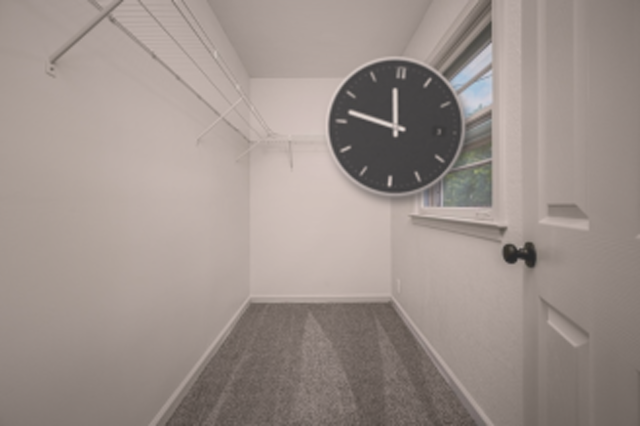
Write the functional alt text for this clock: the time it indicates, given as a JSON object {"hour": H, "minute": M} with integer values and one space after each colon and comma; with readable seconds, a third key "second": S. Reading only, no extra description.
{"hour": 11, "minute": 47}
